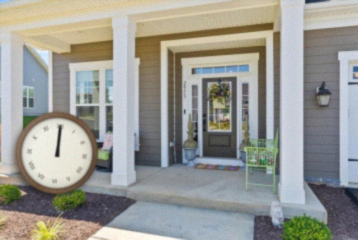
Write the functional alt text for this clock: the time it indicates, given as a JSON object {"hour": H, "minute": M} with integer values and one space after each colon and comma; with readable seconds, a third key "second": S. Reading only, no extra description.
{"hour": 12, "minute": 0}
